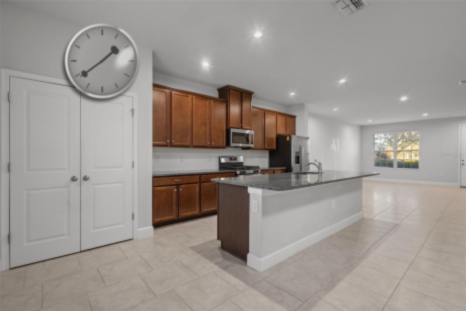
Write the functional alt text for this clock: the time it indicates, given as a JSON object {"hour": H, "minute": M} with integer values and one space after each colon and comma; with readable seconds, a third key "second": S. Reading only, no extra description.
{"hour": 1, "minute": 39}
